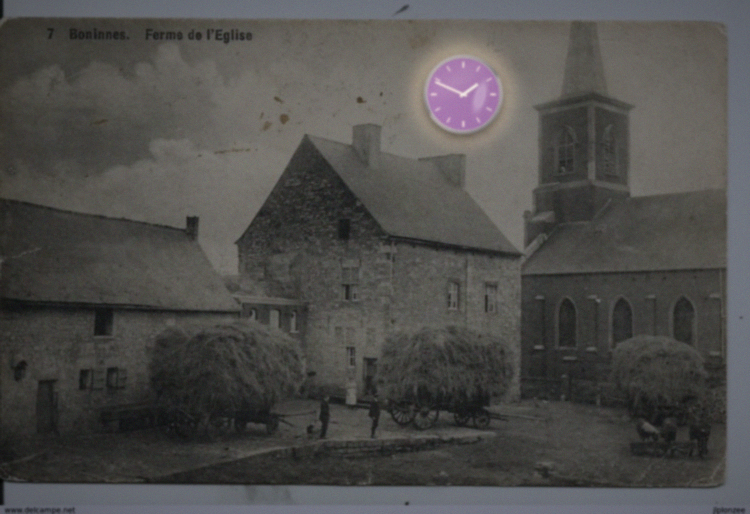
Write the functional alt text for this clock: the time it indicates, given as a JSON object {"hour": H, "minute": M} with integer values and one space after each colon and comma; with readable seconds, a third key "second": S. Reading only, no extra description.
{"hour": 1, "minute": 49}
